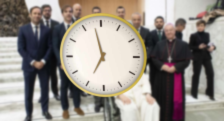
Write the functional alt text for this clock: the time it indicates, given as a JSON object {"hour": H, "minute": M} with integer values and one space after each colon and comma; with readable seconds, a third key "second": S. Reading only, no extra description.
{"hour": 6, "minute": 58}
